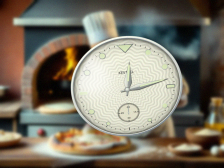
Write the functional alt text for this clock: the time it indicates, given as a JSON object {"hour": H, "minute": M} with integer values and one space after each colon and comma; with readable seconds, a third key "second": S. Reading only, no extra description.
{"hour": 12, "minute": 13}
